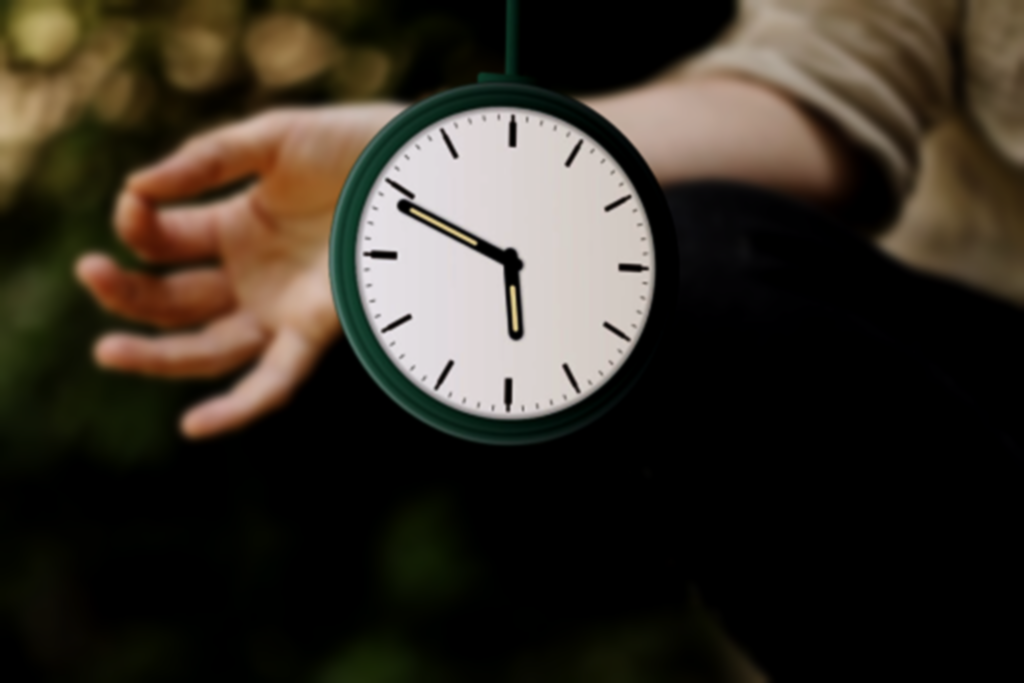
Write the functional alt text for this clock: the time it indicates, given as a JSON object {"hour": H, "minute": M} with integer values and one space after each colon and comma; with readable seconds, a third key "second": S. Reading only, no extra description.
{"hour": 5, "minute": 49}
